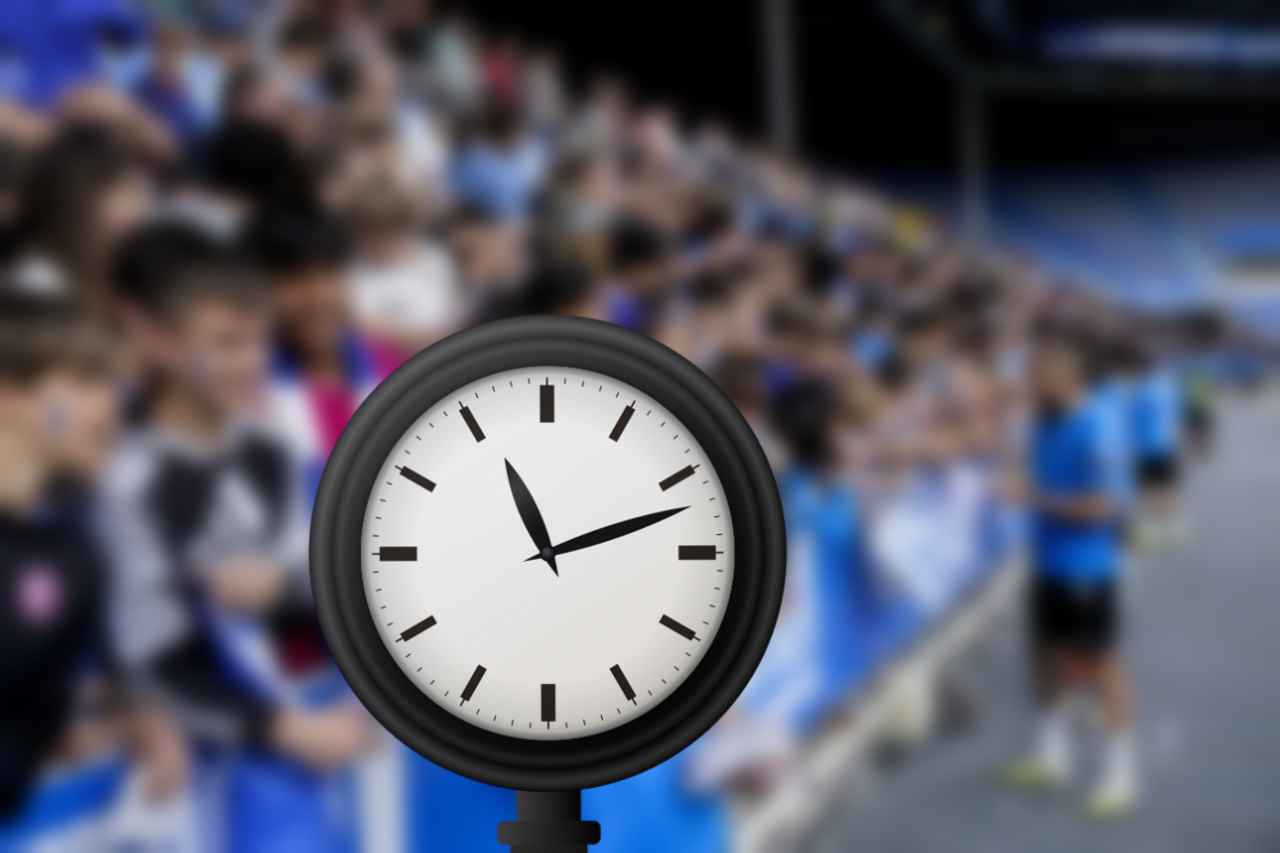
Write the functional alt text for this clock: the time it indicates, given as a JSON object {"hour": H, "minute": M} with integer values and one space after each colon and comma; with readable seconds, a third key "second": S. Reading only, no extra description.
{"hour": 11, "minute": 12}
